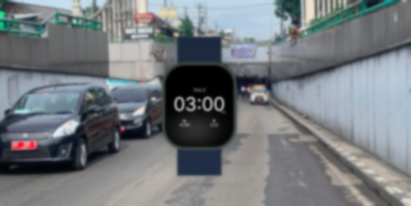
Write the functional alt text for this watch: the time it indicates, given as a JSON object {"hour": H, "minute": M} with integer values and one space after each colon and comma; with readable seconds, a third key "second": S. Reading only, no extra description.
{"hour": 3, "minute": 0}
